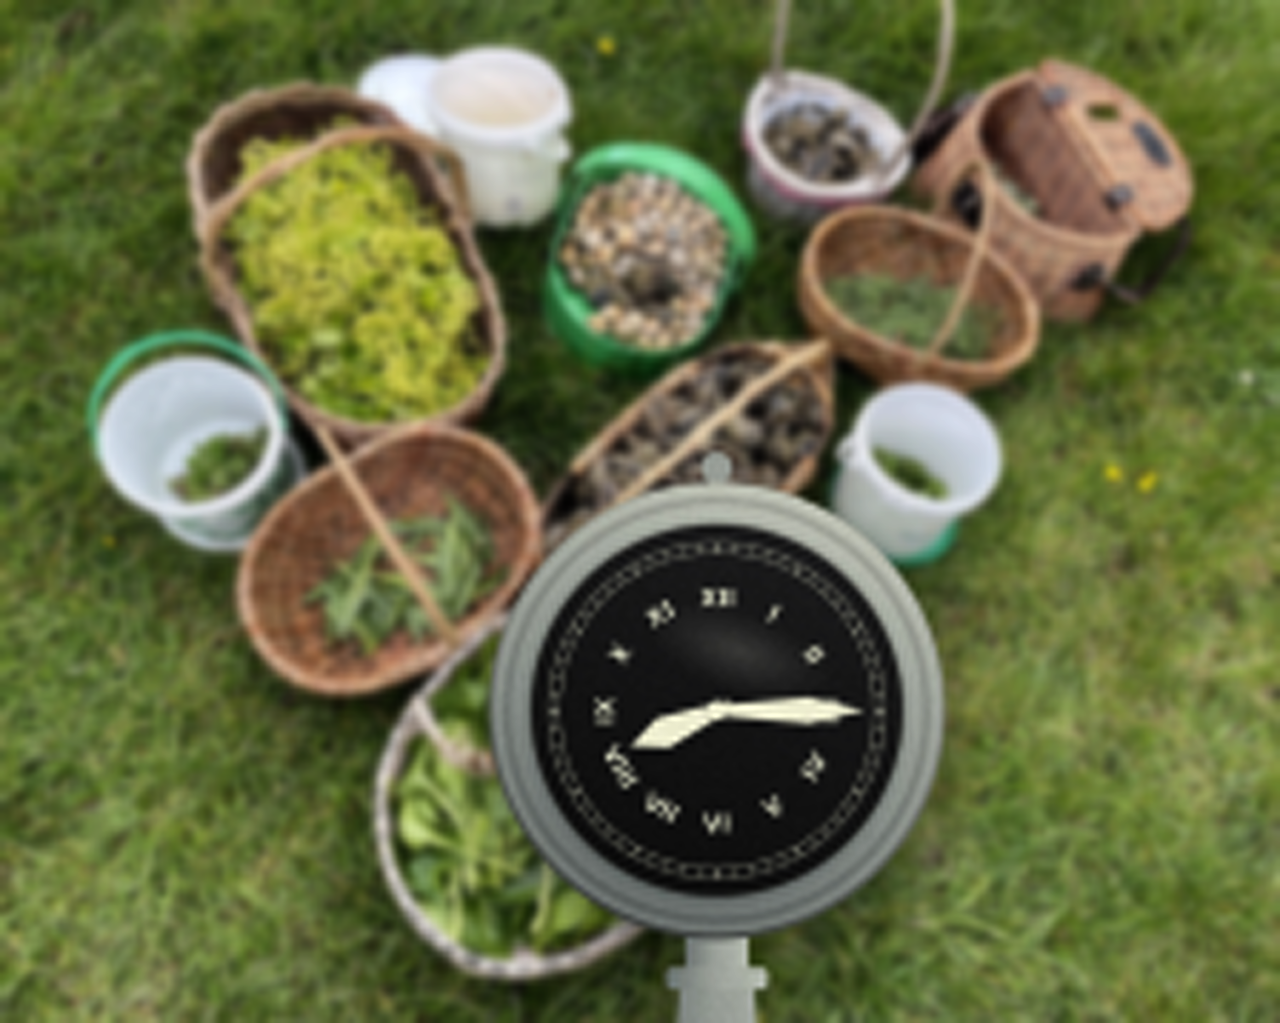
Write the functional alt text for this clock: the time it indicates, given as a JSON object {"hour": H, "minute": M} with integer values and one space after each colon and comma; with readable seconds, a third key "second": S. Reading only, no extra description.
{"hour": 8, "minute": 15}
